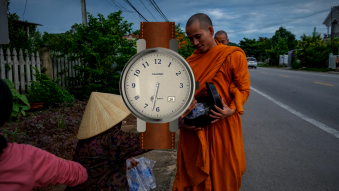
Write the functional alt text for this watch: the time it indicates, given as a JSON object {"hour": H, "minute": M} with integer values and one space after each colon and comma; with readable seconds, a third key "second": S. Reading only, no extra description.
{"hour": 6, "minute": 32}
